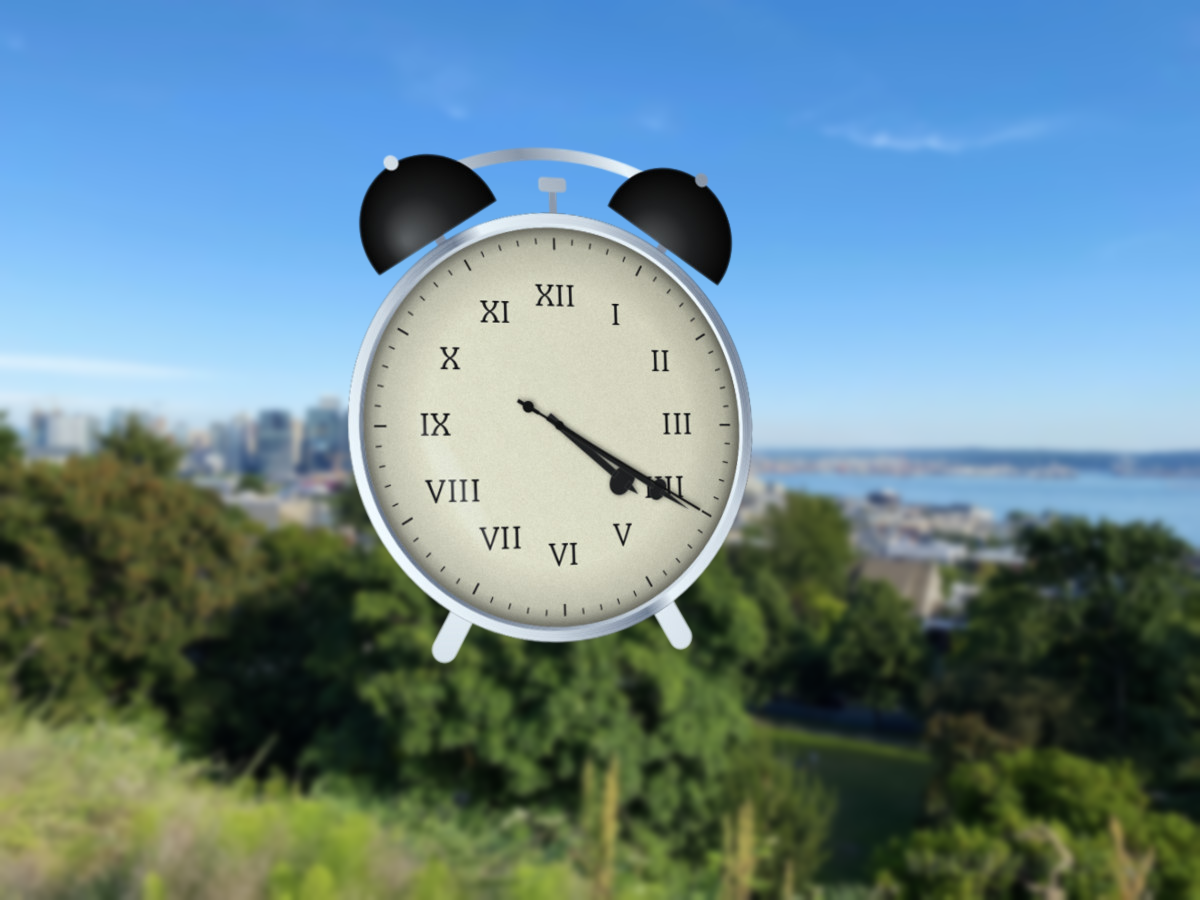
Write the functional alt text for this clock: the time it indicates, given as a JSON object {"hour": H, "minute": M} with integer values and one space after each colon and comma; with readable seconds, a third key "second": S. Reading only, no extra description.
{"hour": 4, "minute": 20, "second": 20}
